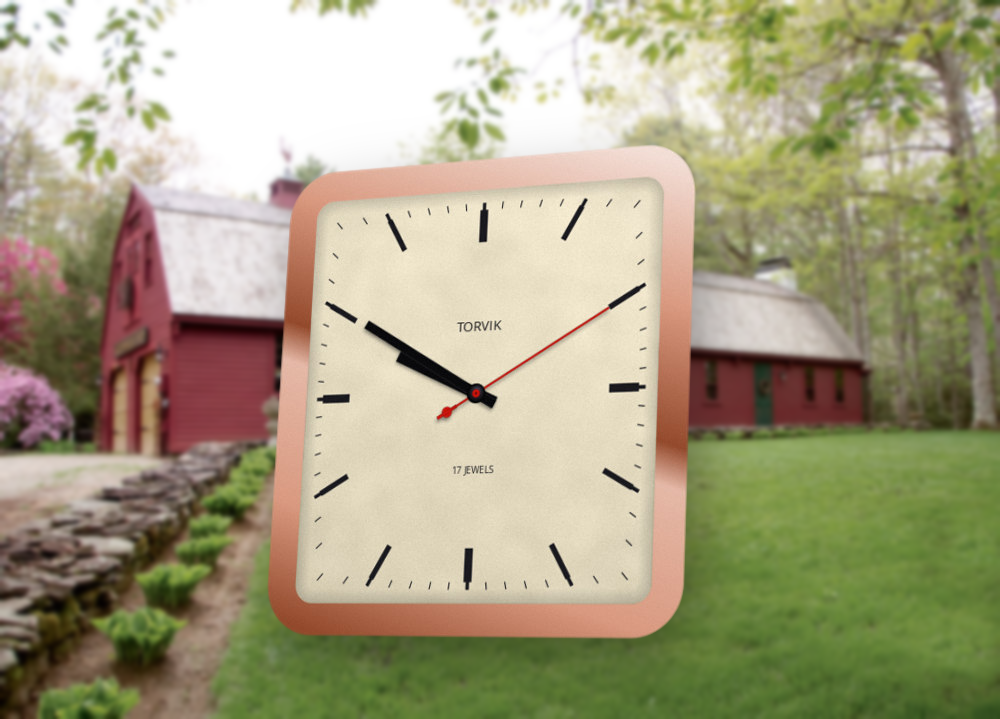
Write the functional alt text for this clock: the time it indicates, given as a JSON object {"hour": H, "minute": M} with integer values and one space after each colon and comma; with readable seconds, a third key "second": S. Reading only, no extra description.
{"hour": 9, "minute": 50, "second": 10}
